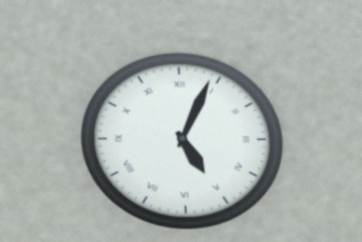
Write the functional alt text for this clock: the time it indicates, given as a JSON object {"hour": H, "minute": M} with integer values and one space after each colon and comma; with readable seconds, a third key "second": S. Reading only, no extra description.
{"hour": 5, "minute": 4}
